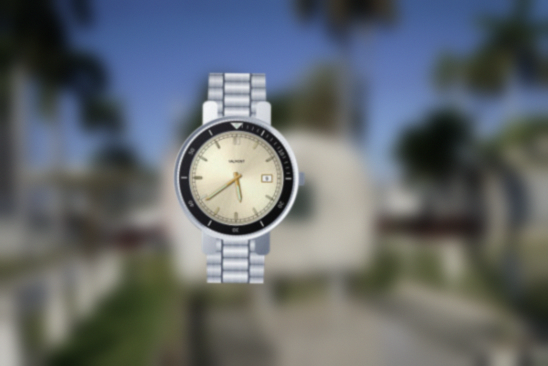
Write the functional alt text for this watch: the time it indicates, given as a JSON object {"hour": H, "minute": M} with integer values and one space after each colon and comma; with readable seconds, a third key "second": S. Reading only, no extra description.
{"hour": 5, "minute": 39}
